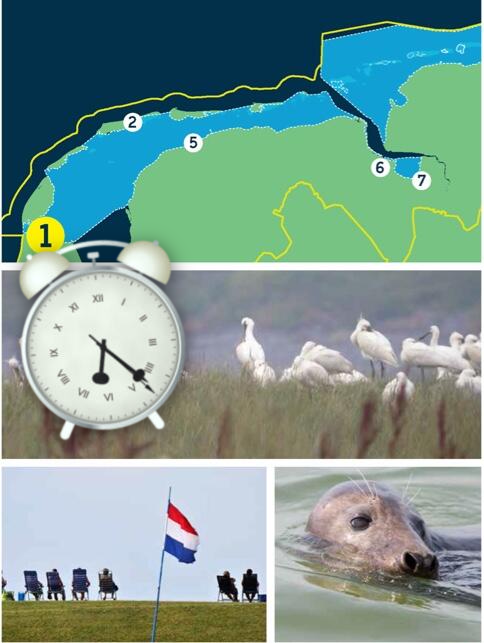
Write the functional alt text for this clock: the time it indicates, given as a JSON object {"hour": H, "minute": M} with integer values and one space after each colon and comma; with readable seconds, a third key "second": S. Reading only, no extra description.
{"hour": 6, "minute": 22, "second": 23}
